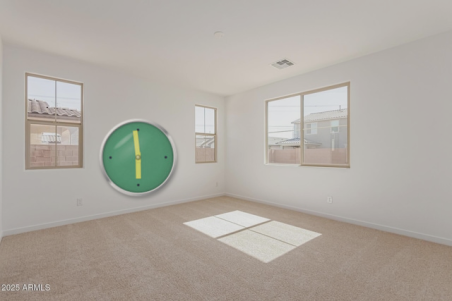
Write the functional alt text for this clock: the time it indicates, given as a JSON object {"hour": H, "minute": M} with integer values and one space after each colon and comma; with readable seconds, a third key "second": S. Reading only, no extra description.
{"hour": 5, "minute": 59}
